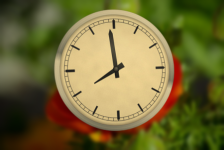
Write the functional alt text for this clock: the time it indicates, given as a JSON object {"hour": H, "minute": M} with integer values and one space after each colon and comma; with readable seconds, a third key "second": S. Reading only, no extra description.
{"hour": 7, "minute": 59}
